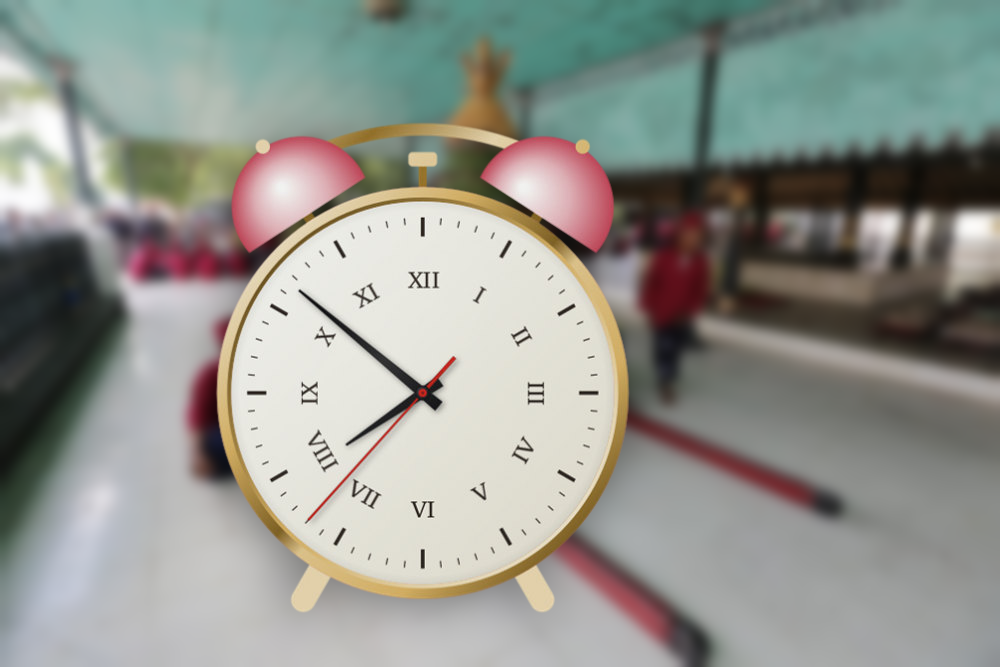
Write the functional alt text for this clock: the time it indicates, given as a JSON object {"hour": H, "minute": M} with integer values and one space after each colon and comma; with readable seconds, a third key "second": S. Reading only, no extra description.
{"hour": 7, "minute": 51, "second": 37}
